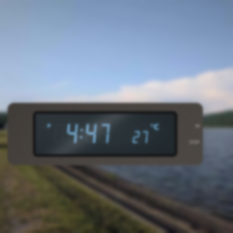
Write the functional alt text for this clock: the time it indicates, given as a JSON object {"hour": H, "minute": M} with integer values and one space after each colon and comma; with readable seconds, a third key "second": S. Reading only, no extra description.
{"hour": 4, "minute": 47}
